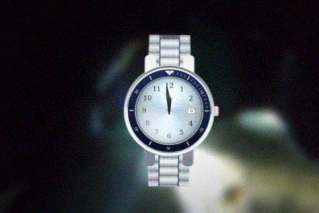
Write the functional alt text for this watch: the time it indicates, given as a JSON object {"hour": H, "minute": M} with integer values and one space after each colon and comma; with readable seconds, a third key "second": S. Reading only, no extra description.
{"hour": 11, "minute": 59}
